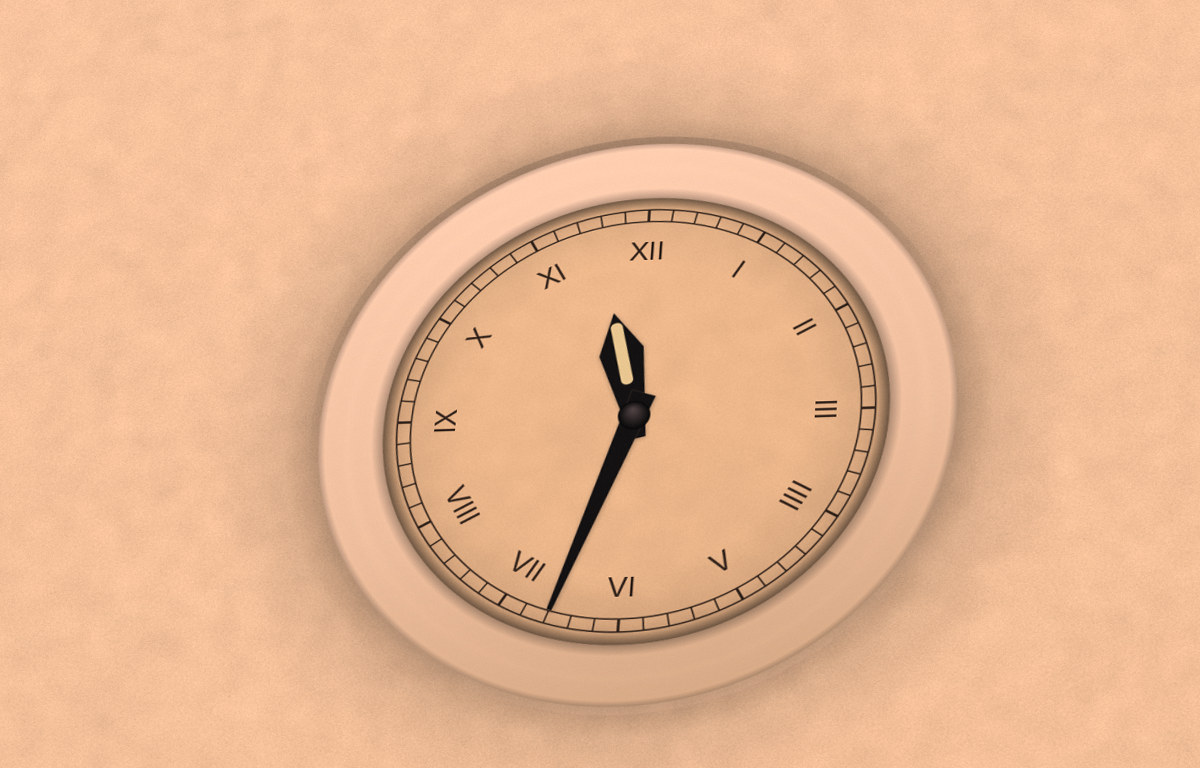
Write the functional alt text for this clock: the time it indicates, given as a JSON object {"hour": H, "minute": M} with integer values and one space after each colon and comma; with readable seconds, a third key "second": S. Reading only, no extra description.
{"hour": 11, "minute": 33}
